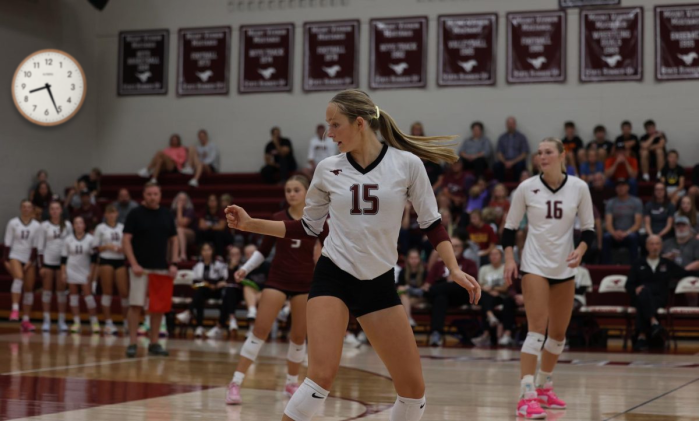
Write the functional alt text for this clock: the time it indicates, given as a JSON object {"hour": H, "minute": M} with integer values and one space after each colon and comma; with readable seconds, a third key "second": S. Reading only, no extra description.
{"hour": 8, "minute": 26}
